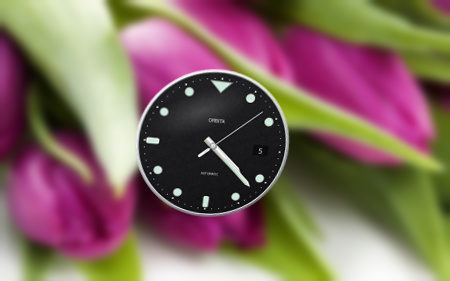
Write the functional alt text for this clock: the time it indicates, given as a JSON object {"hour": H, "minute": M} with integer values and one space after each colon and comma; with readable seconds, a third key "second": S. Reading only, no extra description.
{"hour": 4, "minute": 22, "second": 8}
